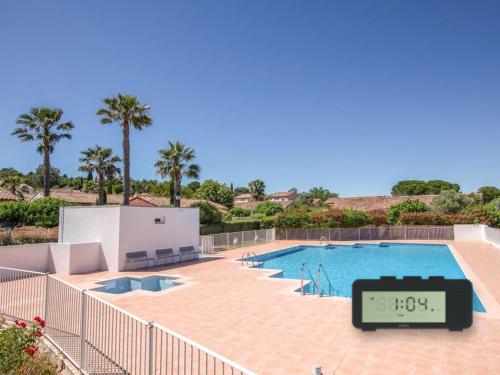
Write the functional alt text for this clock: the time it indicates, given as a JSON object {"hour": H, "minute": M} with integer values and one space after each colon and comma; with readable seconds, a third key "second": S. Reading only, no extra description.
{"hour": 1, "minute": 4}
